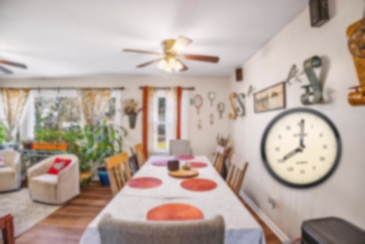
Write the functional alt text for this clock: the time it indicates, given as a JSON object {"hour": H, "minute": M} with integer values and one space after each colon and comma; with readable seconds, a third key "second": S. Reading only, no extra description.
{"hour": 8, "minute": 1}
